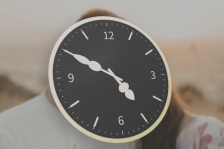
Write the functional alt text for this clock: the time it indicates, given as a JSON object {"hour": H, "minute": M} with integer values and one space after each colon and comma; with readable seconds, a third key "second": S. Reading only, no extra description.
{"hour": 4, "minute": 50}
